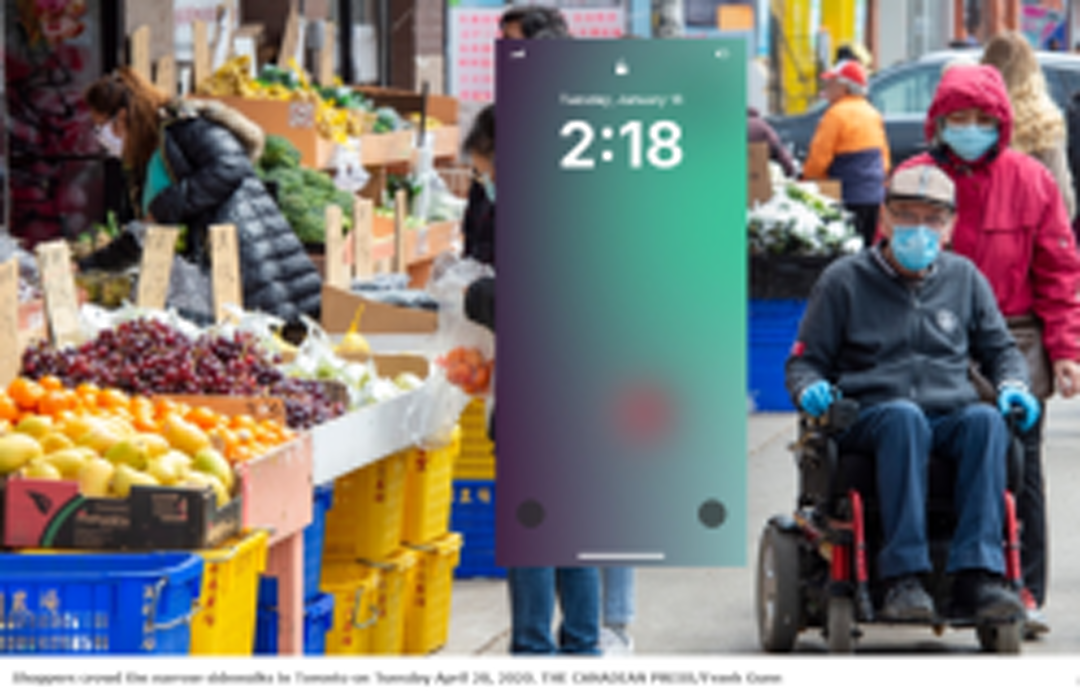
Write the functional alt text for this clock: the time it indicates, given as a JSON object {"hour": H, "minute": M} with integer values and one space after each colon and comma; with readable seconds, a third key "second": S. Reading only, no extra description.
{"hour": 2, "minute": 18}
